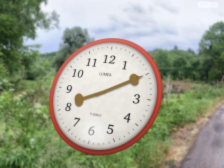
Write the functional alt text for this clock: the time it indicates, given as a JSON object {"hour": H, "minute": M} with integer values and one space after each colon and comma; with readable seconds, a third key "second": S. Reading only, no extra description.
{"hour": 8, "minute": 10}
